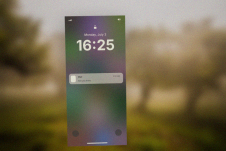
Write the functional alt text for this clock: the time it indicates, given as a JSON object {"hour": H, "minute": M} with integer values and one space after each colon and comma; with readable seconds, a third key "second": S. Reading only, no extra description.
{"hour": 16, "minute": 25}
